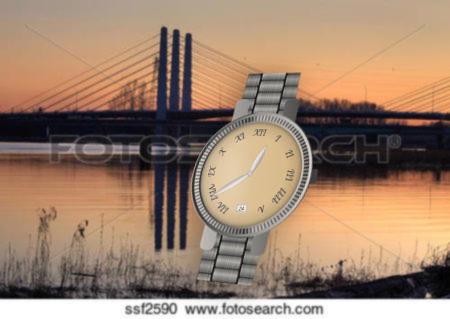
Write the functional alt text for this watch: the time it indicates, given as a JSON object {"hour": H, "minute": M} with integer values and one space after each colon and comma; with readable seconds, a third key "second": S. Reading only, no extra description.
{"hour": 12, "minute": 39}
